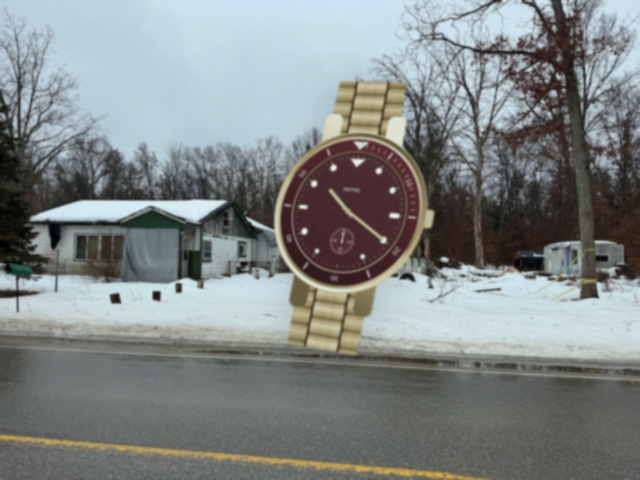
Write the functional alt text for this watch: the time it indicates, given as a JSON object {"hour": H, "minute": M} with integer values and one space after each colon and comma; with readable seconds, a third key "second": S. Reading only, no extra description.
{"hour": 10, "minute": 20}
